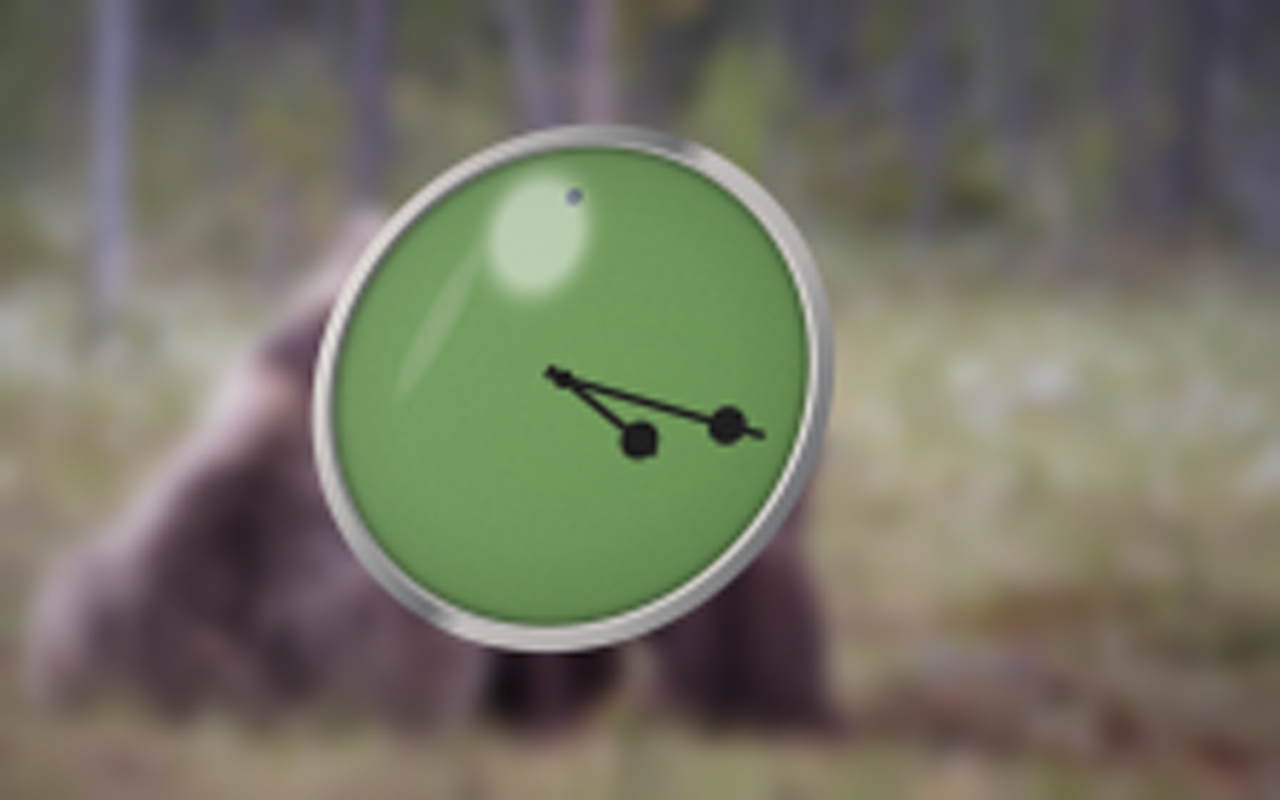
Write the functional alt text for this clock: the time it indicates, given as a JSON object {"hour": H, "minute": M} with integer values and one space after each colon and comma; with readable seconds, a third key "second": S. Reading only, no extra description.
{"hour": 4, "minute": 18}
